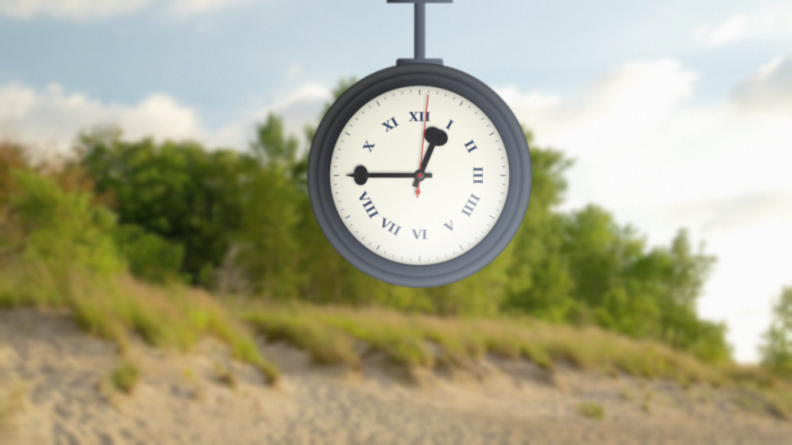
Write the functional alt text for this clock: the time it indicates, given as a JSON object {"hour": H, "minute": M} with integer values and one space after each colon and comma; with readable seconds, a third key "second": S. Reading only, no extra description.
{"hour": 12, "minute": 45, "second": 1}
